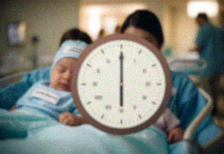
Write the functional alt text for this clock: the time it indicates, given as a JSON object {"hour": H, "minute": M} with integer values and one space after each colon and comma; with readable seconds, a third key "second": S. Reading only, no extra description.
{"hour": 6, "minute": 0}
